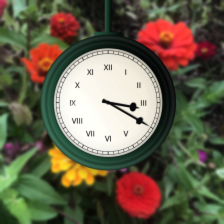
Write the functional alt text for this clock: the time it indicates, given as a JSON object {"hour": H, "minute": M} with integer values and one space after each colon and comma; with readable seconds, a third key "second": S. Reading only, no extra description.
{"hour": 3, "minute": 20}
